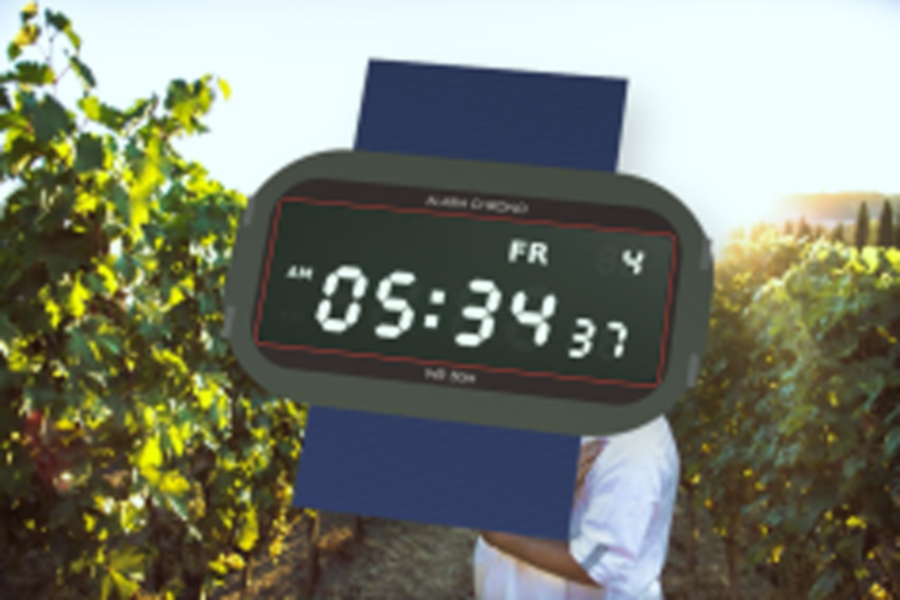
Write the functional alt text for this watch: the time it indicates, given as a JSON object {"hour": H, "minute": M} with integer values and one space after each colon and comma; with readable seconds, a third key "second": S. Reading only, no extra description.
{"hour": 5, "minute": 34, "second": 37}
